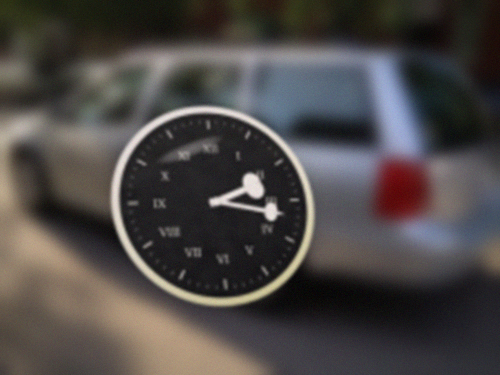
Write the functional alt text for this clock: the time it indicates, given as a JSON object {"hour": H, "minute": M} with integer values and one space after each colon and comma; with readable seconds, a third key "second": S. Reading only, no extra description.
{"hour": 2, "minute": 17}
